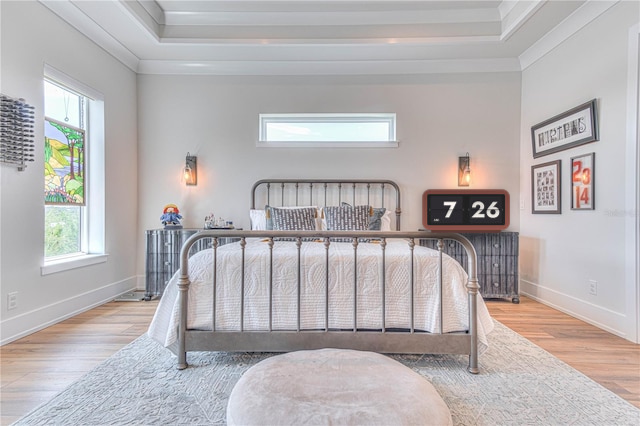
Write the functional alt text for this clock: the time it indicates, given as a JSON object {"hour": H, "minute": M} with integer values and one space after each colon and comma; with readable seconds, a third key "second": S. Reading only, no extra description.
{"hour": 7, "minute": 26}
